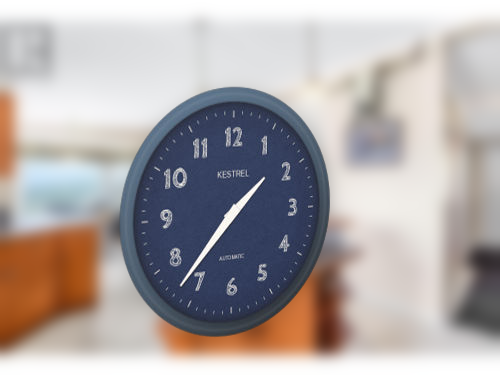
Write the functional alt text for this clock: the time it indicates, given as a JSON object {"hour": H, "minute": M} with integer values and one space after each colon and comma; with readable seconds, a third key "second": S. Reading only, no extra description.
{"hour": 1, "minute": 37}
